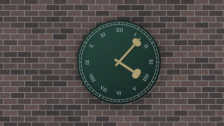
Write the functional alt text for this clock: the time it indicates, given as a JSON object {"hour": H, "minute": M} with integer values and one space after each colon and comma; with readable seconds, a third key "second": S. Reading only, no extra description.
{"hour": 4, "minute": 7}
